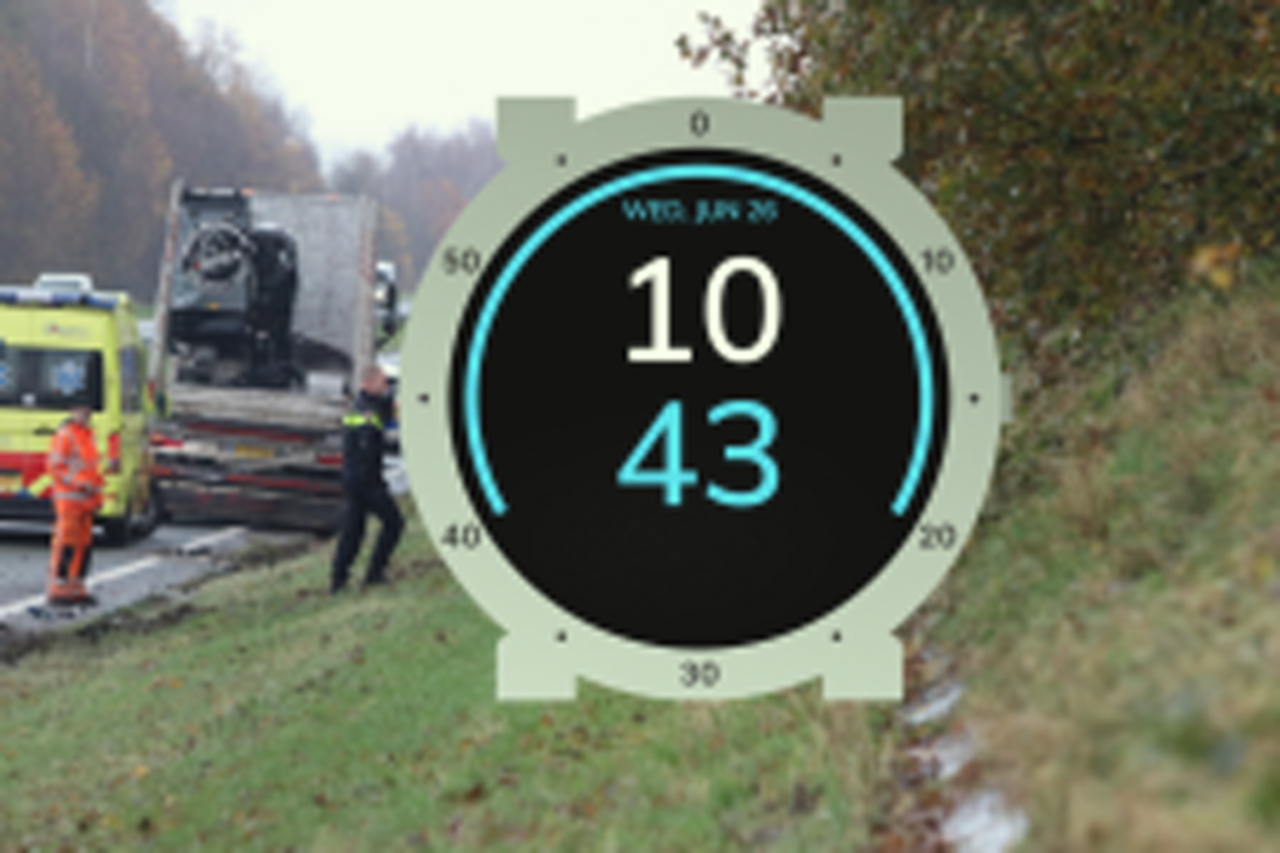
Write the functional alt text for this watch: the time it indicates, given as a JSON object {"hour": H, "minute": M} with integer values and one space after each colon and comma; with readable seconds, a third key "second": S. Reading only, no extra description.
{"hour": 10, "minute": 43}
